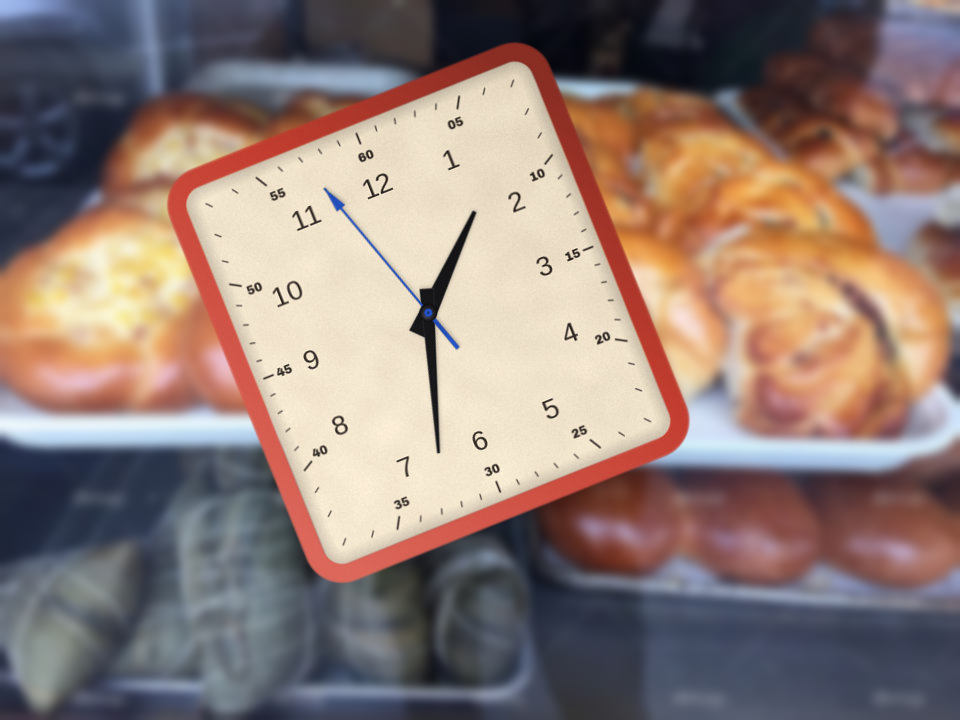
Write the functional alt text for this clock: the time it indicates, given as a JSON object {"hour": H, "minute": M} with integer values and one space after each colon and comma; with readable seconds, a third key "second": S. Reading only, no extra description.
{"hour": 1, "minute": 32, "second": 57}
